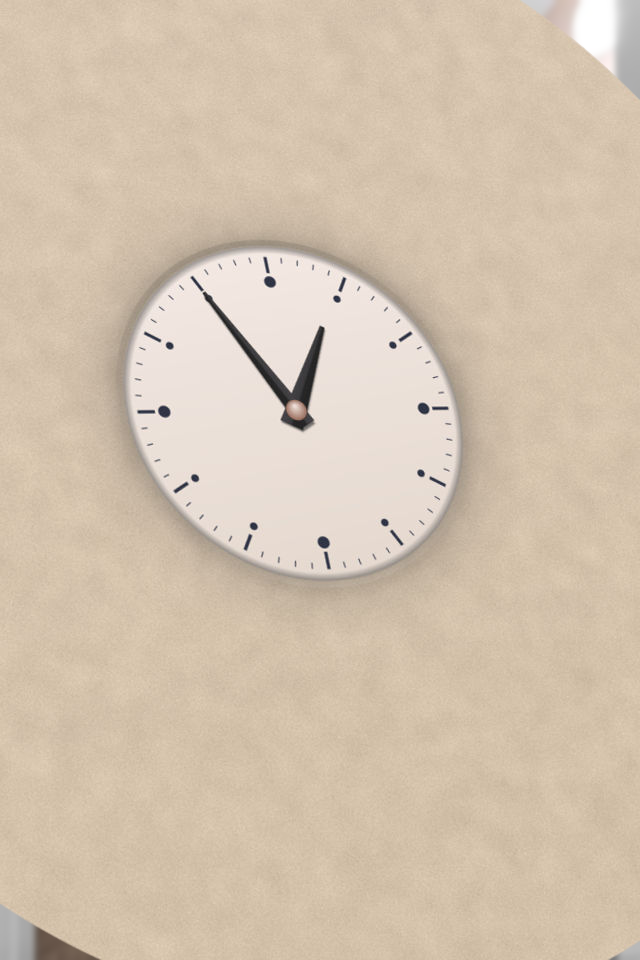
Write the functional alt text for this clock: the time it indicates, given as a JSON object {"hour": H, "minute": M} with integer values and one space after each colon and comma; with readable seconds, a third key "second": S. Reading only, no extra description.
{"hour": 12, "minute": 55}
